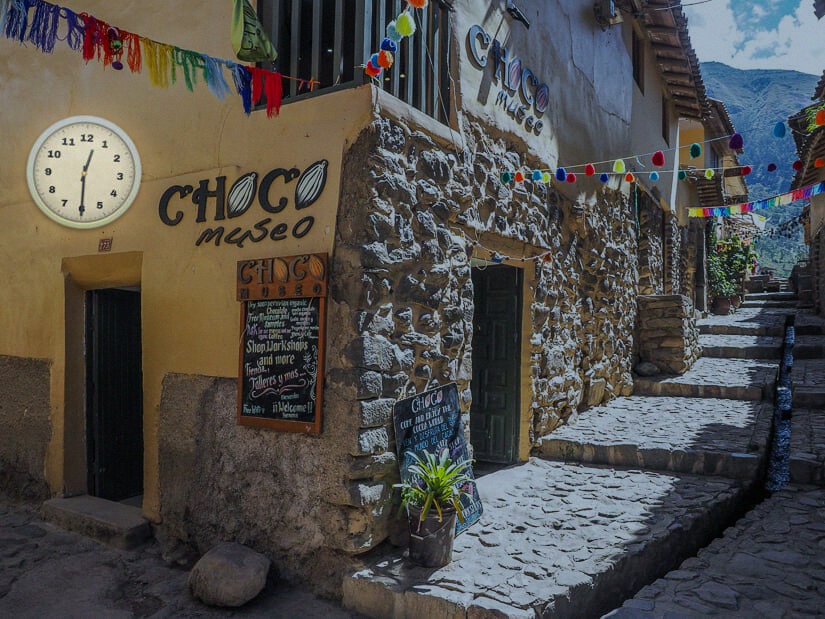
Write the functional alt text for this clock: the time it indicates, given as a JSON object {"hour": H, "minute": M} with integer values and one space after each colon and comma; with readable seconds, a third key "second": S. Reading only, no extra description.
{"hour": 12, "minute": 30}
